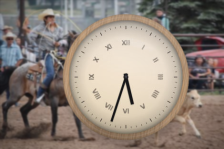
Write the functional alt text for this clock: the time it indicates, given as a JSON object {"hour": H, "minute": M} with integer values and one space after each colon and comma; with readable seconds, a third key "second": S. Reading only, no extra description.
{"hour": 5, "minute": 33}
